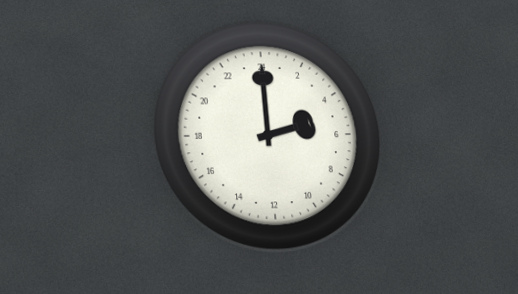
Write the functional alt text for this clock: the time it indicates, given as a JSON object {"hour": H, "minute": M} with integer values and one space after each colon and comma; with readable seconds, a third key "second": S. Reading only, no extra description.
{"hour": 5, "minute": 0}
